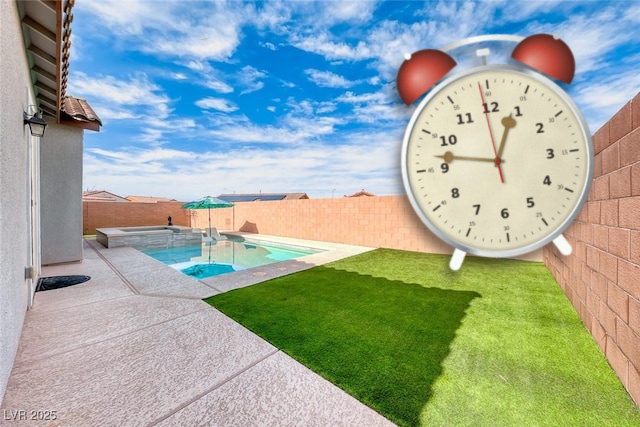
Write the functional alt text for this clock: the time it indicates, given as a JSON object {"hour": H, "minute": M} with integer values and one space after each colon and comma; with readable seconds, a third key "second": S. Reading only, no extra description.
{"hour": 12, "minute": 46, "second": 59}
